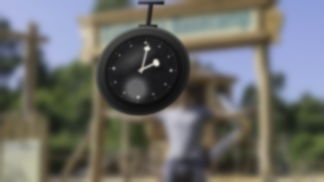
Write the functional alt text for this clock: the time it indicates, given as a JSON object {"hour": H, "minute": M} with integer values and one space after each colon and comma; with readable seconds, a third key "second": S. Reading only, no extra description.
{"hour": 2, "minute": 1}
